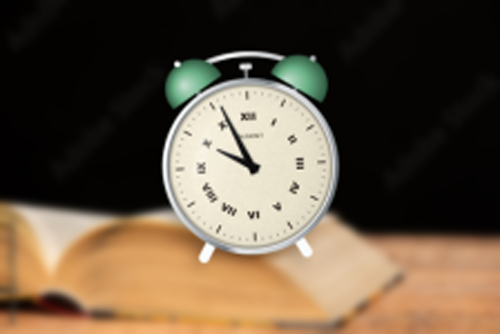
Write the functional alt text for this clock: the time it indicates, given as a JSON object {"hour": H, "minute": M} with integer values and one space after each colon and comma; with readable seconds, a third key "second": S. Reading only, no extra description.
{"hour": 9, "minute": 56}
